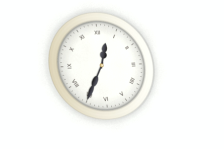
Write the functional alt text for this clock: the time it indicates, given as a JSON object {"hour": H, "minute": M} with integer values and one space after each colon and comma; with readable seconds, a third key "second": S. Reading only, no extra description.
{"hour": 12, "minute": 35}
